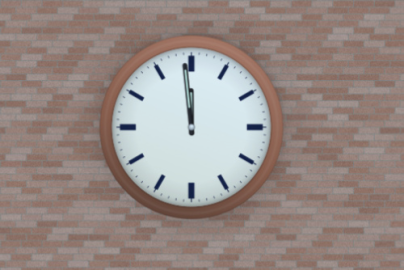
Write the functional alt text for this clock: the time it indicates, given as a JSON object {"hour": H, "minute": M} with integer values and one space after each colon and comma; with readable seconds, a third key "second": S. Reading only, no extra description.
{"hour": 11, "minute": 59}
